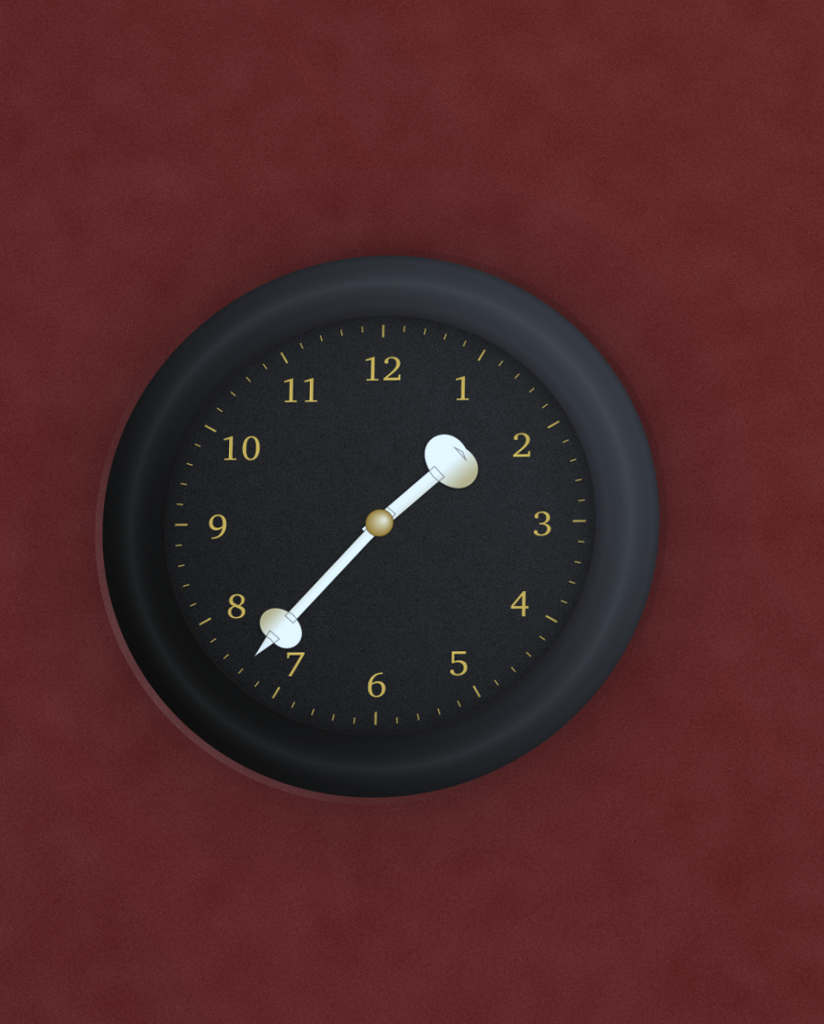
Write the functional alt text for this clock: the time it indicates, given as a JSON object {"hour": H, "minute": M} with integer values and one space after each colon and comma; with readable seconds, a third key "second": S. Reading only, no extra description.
{"hour": 1, "minute": 37}
